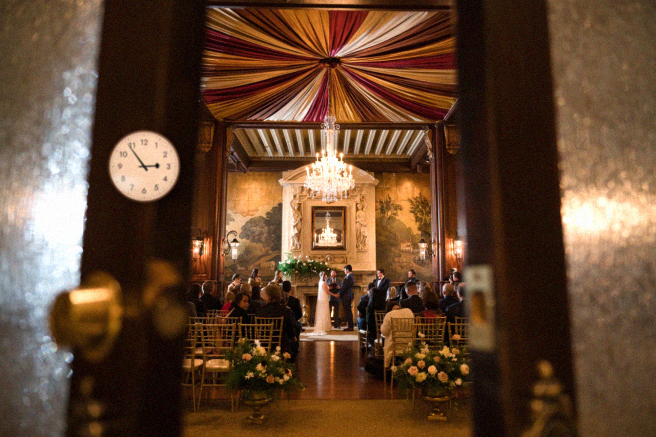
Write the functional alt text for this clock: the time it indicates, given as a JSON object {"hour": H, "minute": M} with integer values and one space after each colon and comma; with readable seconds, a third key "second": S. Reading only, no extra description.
{"hour": 2, "minute": 54}
